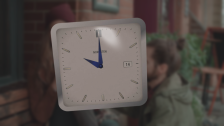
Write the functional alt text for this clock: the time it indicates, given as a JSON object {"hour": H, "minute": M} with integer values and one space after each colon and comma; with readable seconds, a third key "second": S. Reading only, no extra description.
{"hour": 10, "minute": 0}
